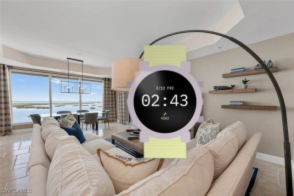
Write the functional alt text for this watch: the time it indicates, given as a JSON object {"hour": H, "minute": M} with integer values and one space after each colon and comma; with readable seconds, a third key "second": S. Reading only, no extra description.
{"hour": 2, "minute": 43}
